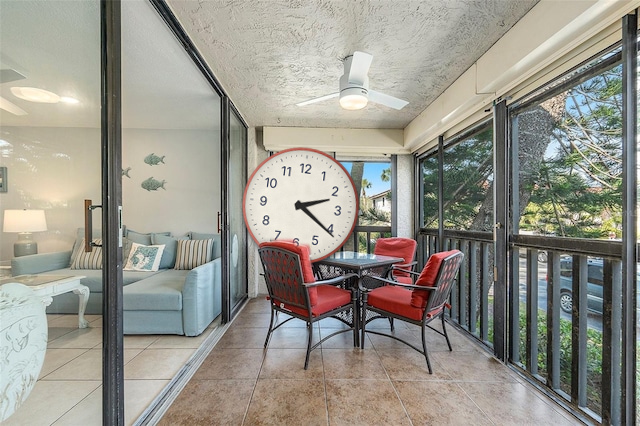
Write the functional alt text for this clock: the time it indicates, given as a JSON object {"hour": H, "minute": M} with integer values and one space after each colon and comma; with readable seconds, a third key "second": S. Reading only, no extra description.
{"hour": 2, "minute": 21}
